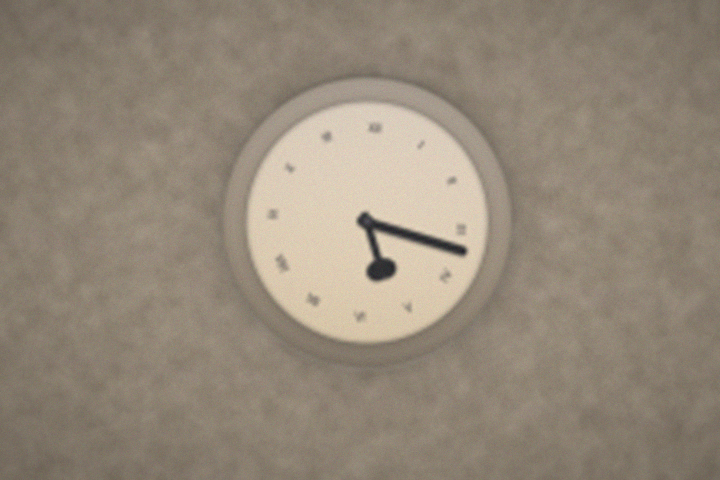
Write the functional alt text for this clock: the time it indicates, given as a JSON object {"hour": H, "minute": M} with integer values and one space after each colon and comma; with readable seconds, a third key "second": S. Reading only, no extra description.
{"hour": 5, "minute": 17}
